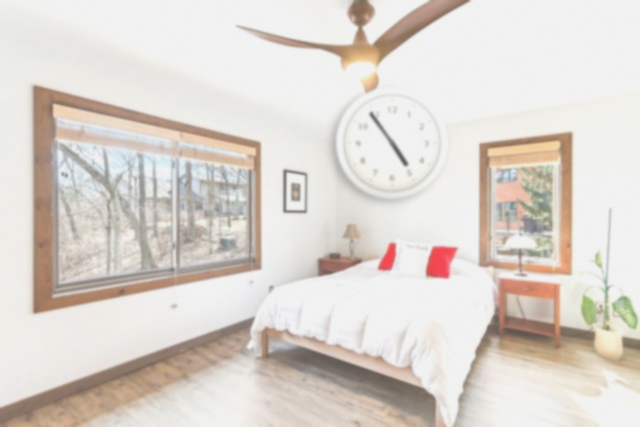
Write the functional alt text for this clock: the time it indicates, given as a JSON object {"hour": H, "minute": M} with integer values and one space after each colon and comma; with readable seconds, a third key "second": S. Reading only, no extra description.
{"hour": 4, "minute": 54}
